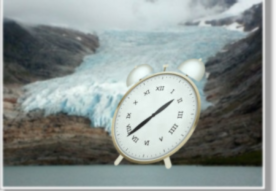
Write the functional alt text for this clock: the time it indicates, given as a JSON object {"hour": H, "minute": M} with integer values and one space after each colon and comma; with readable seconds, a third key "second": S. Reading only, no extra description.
{"hour": 1, "minute": 38}
